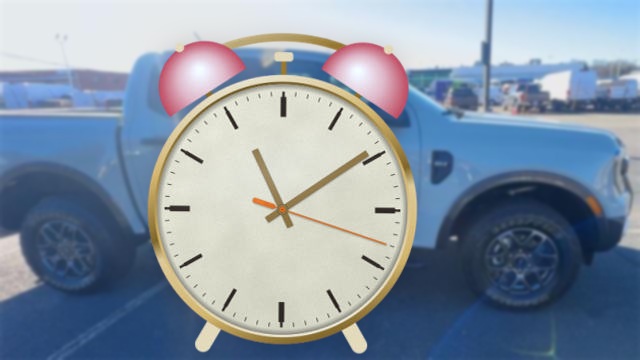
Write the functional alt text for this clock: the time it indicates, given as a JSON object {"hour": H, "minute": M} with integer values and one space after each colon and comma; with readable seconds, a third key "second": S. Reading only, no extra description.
{"hour": 11, "minute": 9, "second": 18}
